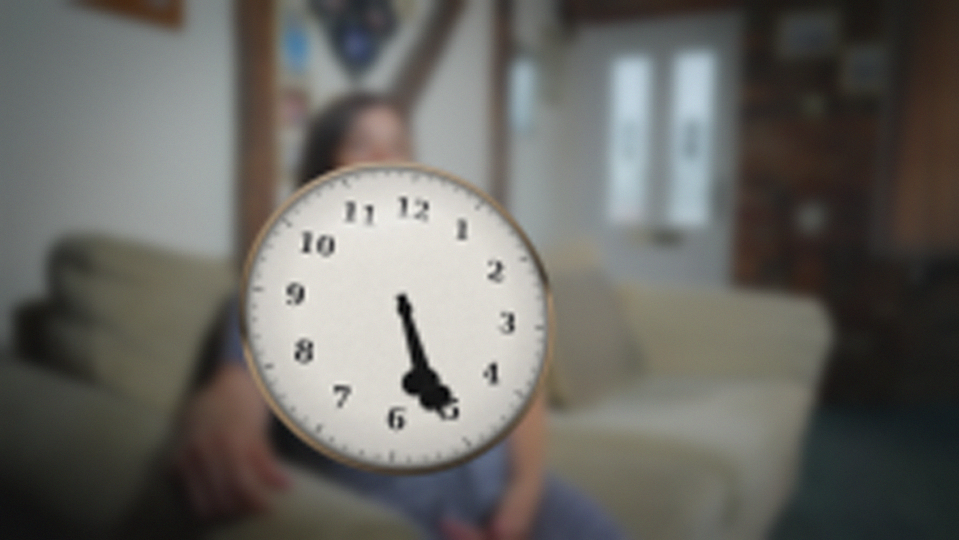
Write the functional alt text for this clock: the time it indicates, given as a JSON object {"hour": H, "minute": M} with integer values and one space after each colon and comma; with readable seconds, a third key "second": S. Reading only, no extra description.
{"hour": 5, "minute": 26}
